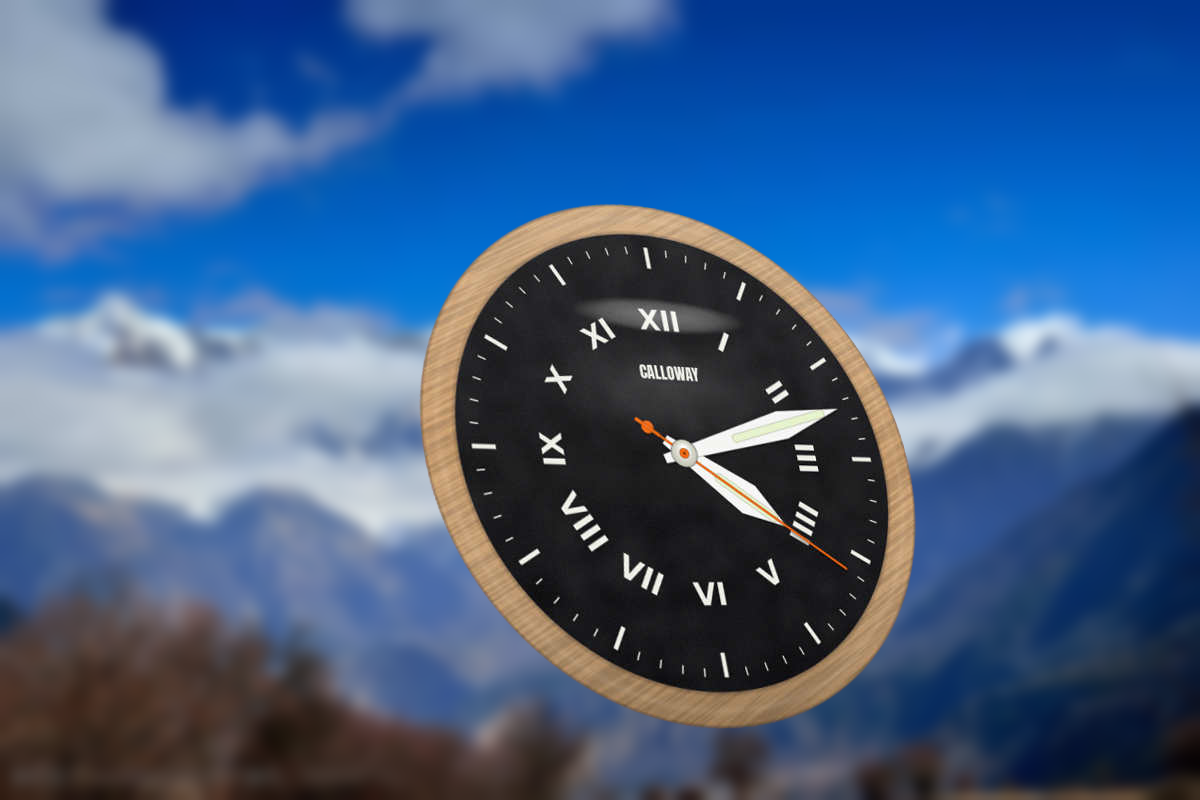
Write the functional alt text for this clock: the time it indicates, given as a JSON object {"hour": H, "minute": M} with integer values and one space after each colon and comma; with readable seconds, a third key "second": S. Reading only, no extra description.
{"hour": 4, "minute": 12, "second": 21}
